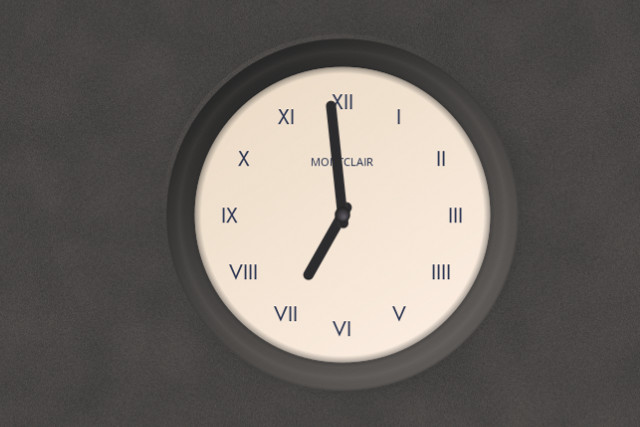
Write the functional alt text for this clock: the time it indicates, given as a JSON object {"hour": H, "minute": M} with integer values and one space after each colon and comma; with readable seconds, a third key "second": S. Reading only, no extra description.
{"hour": 6, "minute": 59}
